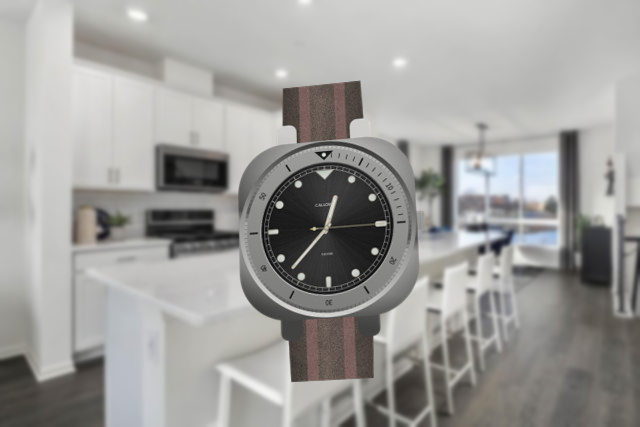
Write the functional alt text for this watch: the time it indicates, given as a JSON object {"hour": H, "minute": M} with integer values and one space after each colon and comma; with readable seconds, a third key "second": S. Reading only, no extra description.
{"hour": 12, "minute": 37, "second": 15}
